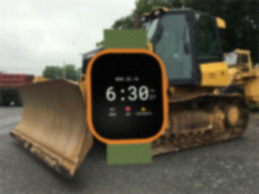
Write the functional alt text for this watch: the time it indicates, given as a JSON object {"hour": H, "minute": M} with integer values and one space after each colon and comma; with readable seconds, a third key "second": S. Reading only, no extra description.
{"hour": 6, "minute": 30}
